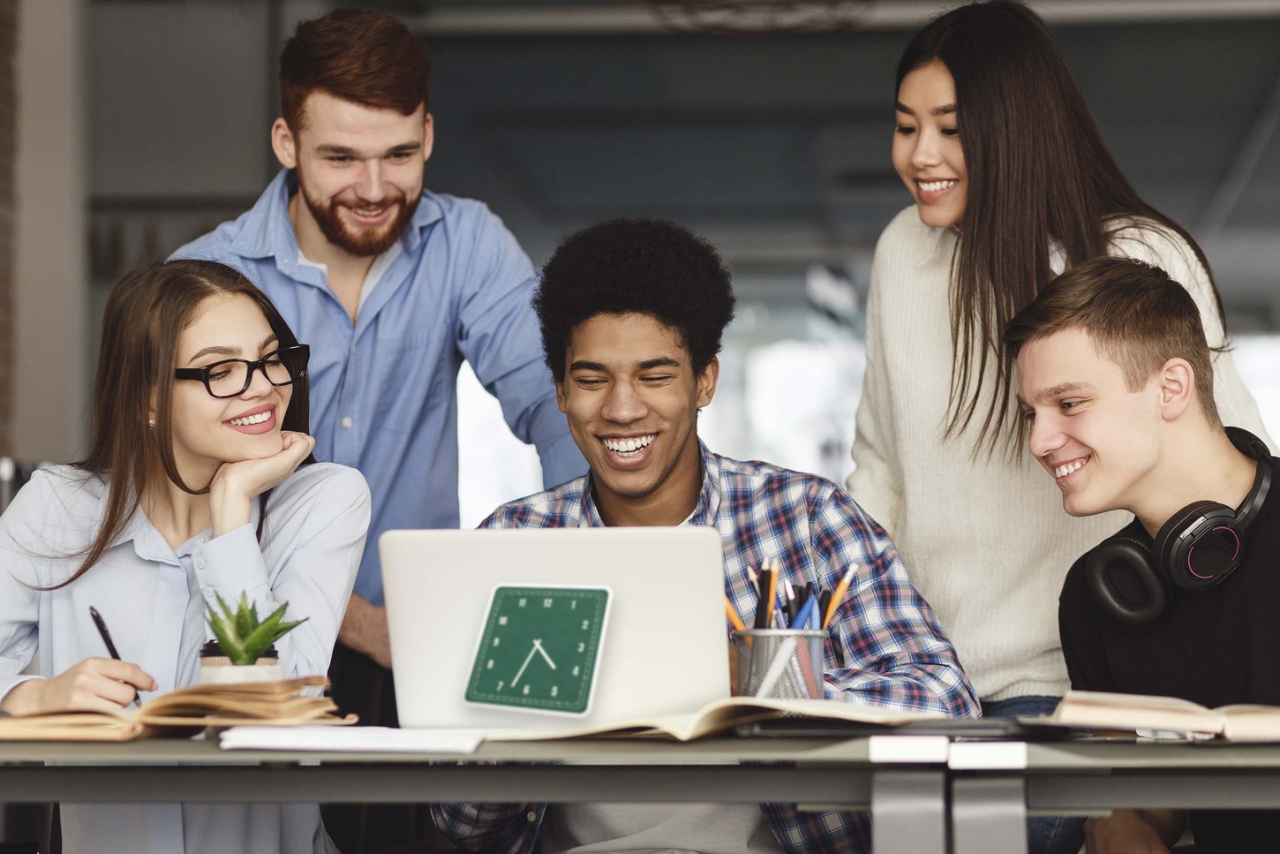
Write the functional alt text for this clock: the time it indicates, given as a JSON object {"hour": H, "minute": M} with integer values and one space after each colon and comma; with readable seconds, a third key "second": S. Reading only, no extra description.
{"hour": 4, "minute": 33}
